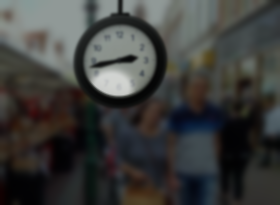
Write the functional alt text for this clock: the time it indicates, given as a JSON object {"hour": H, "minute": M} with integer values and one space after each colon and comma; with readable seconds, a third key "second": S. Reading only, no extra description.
{"hour": 2, "minute": 43}
